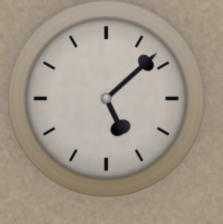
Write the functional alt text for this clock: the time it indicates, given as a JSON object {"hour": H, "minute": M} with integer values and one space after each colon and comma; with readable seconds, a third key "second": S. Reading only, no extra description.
{"hour": 5, "minute": 8}
